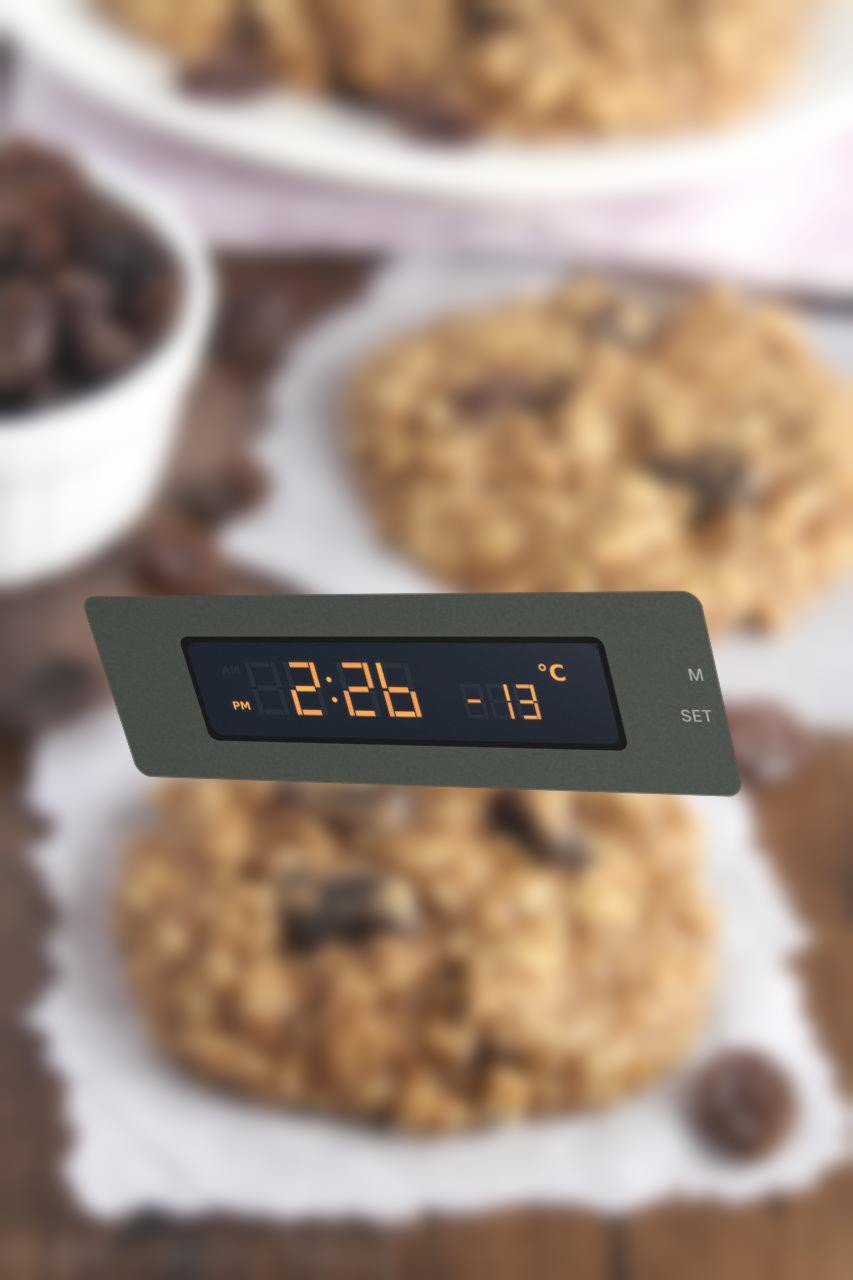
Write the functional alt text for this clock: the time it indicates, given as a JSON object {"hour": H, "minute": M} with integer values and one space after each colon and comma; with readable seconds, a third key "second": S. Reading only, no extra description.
{"hour": 2, "minute": 26}
